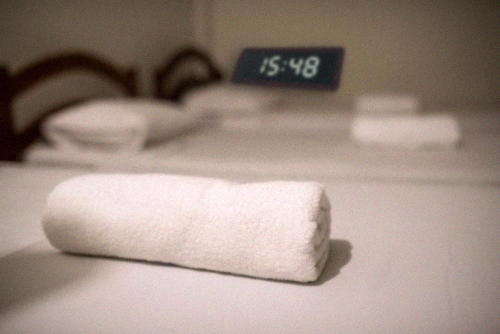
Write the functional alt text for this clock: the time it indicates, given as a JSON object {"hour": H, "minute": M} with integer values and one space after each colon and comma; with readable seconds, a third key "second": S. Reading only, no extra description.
{"hour": 15, "minute": 48}
